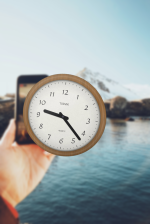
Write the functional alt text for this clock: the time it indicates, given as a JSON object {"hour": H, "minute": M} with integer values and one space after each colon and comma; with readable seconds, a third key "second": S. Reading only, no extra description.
{"hour": 9, "minute": 23}
